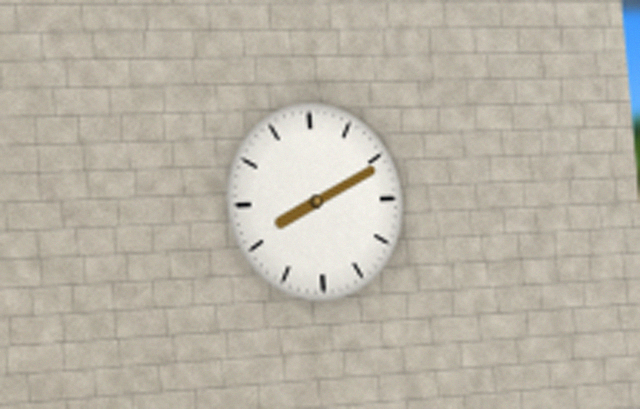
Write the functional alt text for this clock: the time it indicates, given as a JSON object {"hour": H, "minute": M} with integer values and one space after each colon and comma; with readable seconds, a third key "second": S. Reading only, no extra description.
{"hour": 8, "minute": 11}
